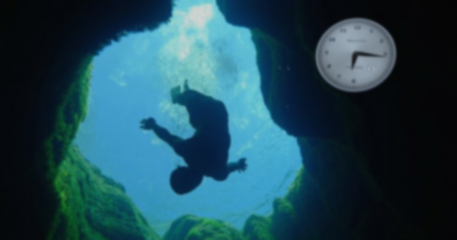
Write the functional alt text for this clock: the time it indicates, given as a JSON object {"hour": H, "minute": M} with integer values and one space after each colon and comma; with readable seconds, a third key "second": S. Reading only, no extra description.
{"hour": 6, "minute": 16}
